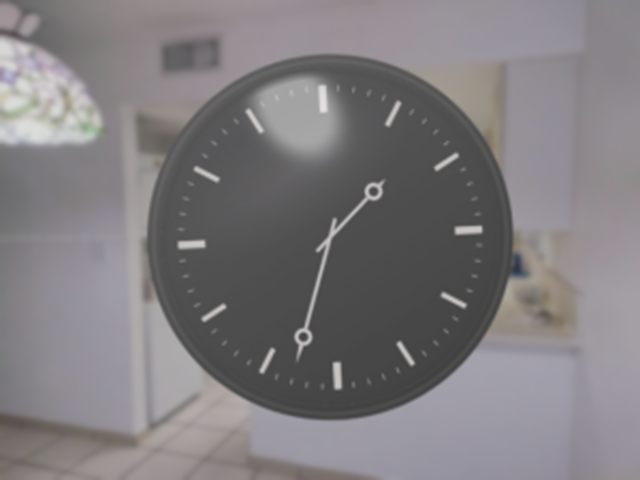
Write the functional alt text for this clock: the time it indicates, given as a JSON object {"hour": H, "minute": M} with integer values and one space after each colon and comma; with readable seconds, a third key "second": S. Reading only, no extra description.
{"hour": 1, "minute": 33}
